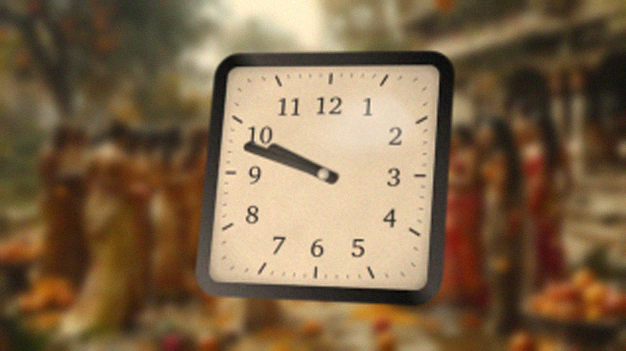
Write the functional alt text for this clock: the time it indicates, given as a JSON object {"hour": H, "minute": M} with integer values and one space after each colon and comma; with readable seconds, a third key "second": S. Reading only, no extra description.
{"hour": 9, "minute": 48}
